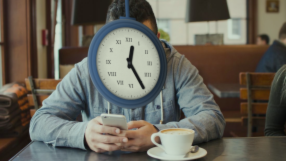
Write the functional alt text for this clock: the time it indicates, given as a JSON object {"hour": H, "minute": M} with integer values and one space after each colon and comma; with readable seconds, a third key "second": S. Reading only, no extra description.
{"hour": 12, "minute": 25}
